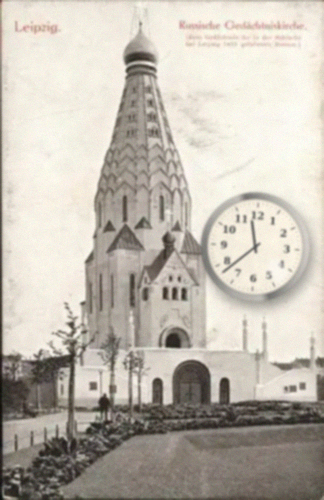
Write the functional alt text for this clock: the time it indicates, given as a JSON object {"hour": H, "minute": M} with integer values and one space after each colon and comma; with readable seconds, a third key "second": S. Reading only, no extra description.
{"hour": 11, "minute": 38}
